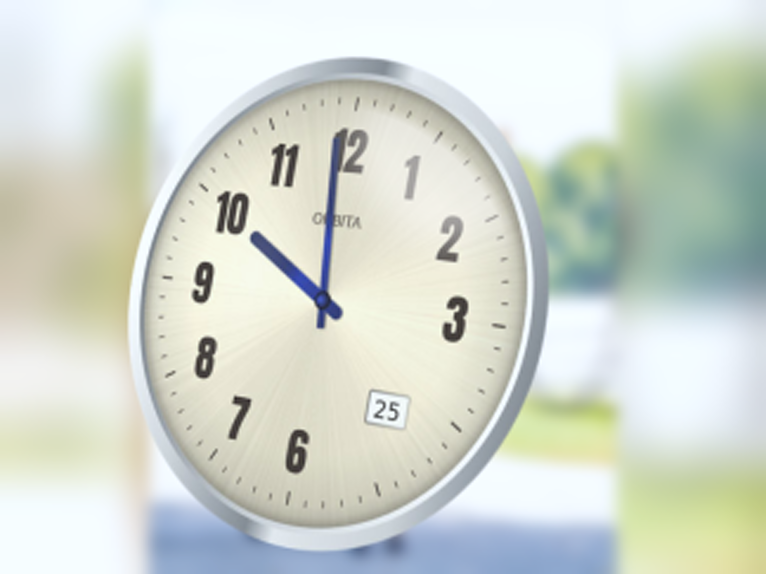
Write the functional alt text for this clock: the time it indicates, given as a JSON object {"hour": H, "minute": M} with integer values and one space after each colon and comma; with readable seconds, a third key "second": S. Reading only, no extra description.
{"hour": 9, "minute": 59}
